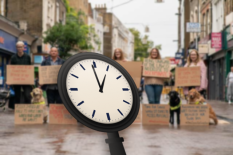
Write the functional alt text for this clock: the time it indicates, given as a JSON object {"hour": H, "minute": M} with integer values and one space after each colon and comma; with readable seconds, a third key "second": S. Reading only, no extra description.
{"hour": 12, "minute": 59}
